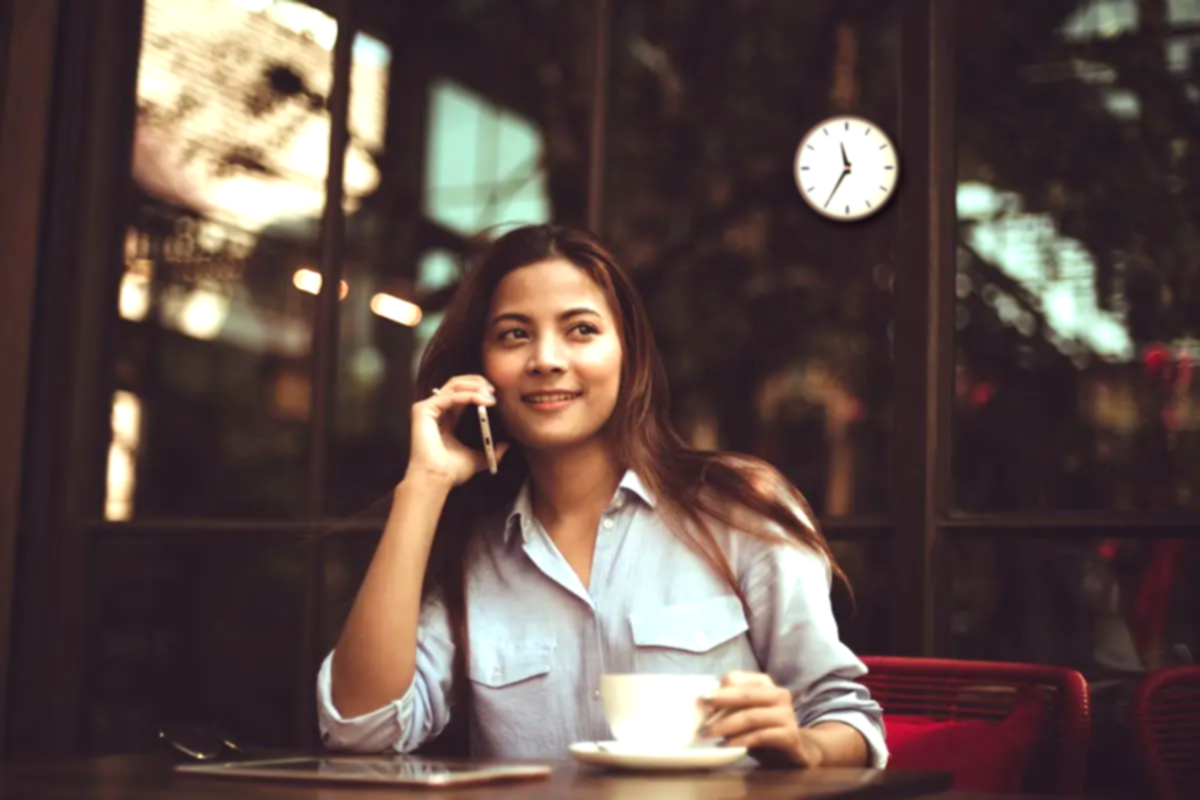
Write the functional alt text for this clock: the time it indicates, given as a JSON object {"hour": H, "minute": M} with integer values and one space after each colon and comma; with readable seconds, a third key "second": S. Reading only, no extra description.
{"hour": 11, "minute": 35}
